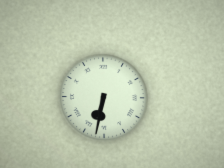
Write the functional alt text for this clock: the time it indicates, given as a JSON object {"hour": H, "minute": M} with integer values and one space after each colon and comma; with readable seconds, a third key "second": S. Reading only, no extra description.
{"hour": 6, "minute": 32}
